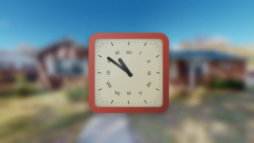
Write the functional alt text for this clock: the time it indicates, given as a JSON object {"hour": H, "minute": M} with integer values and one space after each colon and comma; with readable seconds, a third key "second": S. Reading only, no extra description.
{"hour": 10, "minute": 51}
